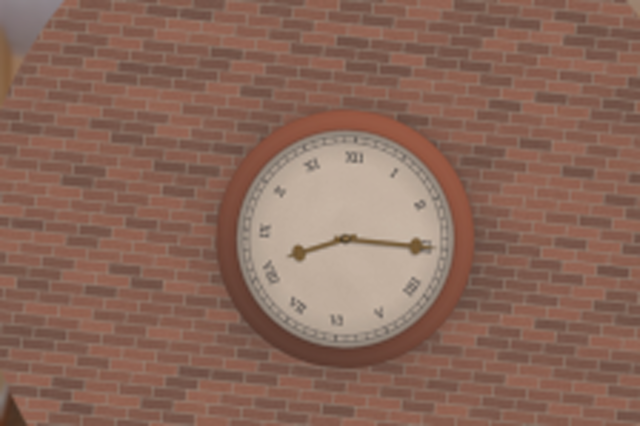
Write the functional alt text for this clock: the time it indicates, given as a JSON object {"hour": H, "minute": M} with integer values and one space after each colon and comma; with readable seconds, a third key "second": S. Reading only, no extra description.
{"hour": 8, "minute": 15}
